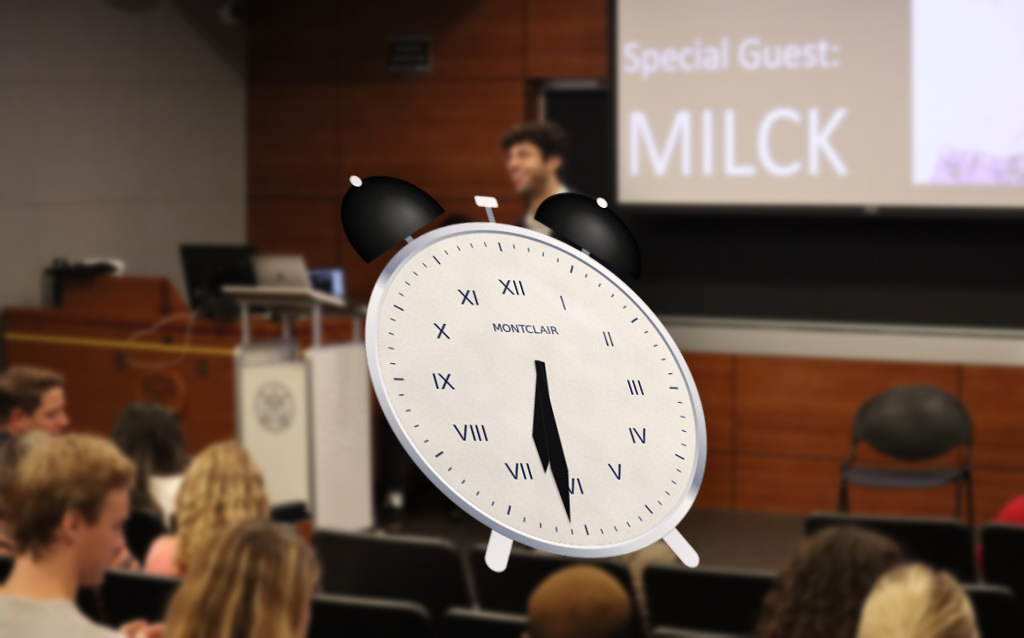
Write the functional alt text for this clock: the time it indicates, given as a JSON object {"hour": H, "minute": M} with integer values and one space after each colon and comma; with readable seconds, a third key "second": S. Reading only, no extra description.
{"hour": 6, "minute": 31}
